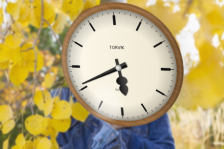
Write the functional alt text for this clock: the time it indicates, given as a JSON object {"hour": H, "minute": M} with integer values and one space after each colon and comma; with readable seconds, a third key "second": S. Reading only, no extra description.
{"hour": 5, "minute": 41}
